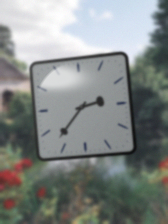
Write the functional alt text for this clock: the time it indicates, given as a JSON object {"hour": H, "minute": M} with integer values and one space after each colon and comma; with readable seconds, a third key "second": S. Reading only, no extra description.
{"hour": 2, "minute": 37}
